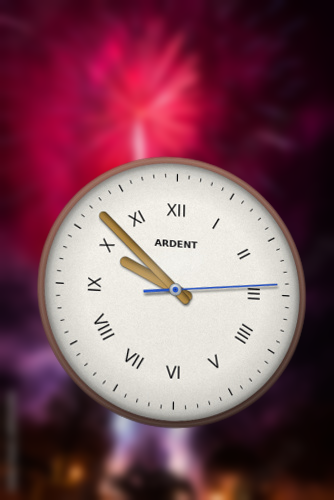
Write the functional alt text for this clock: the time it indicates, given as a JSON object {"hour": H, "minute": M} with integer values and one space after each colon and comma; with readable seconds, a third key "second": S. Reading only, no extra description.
{"hour": 9, "minute": 52, "second": 14}
